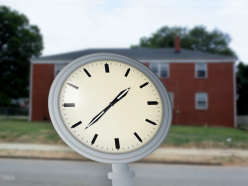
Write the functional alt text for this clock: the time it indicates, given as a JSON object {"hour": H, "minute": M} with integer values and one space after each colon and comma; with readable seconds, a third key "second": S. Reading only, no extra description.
{"hour": 1, "minute": 38}
